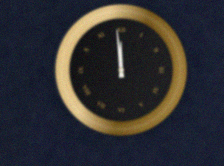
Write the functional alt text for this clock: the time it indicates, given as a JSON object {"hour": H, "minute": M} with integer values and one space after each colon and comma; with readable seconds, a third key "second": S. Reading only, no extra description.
{"hour": 11, "minute": 59}
